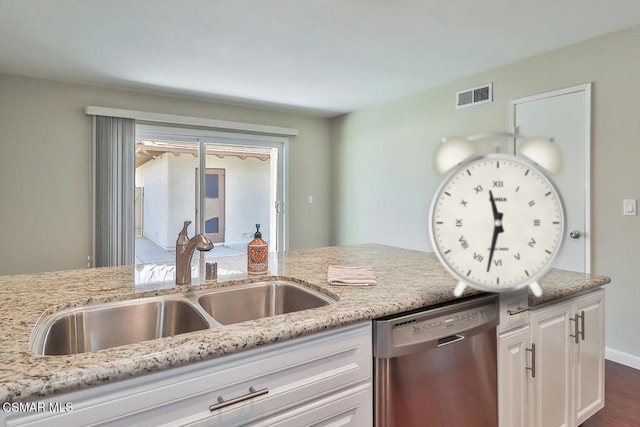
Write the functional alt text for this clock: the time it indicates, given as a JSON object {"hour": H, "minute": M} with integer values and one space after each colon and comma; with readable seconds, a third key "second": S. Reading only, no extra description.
{"hour": 11, "minute": 32}
